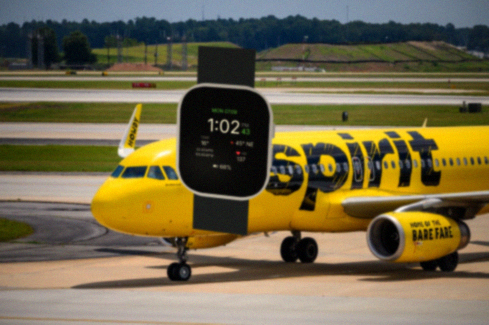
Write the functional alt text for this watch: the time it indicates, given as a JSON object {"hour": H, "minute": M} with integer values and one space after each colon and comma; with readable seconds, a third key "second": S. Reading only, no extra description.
{"hour": 1, "minute": 2}
